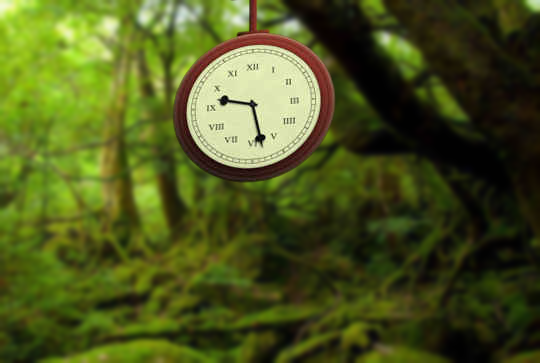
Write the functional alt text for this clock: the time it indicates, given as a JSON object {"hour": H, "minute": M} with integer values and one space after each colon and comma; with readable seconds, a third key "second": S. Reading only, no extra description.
{"hour": 9, "minute": 28}
